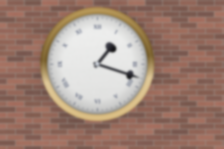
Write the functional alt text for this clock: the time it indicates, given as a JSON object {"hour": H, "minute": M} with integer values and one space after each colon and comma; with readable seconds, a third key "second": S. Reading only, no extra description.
{"hour": 1, "minute": 18}
